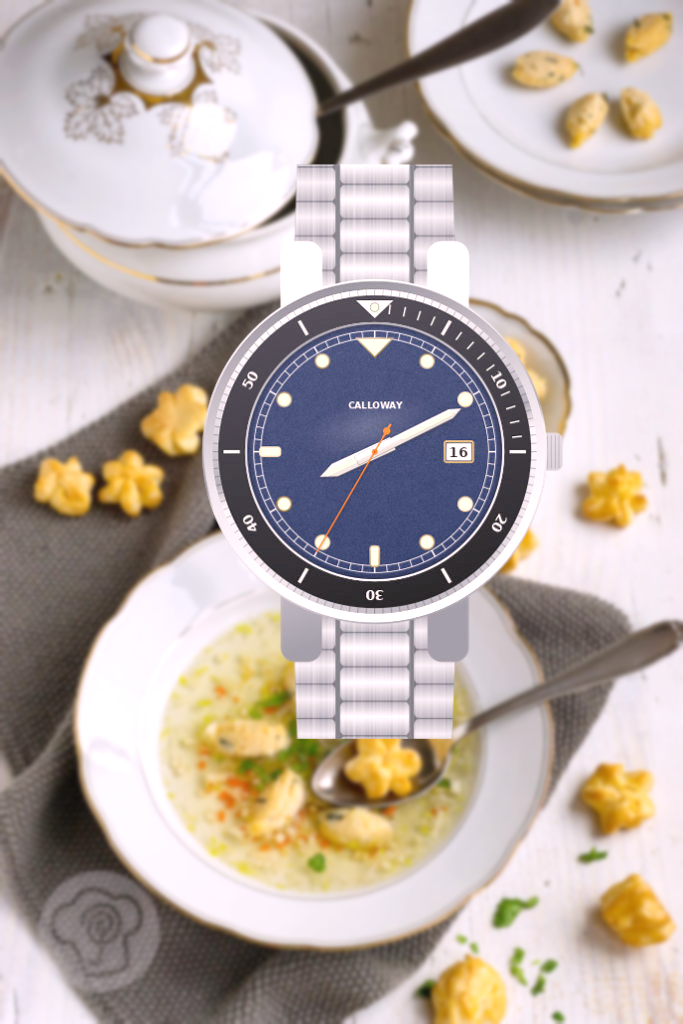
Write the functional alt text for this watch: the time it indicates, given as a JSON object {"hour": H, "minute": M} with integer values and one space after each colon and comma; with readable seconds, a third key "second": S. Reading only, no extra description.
{"hour": 8, "minute": 10, "second": 35}
